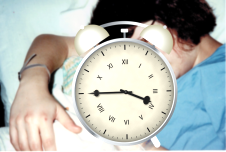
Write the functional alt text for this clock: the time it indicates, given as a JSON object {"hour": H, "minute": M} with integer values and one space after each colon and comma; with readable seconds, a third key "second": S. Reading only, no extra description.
{"hour": 3, "minute": 45}
